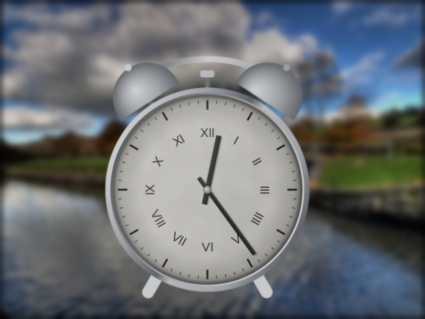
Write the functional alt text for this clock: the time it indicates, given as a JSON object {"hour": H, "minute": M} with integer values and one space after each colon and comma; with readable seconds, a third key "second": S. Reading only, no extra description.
{"hour": 12, "minute": 24}
